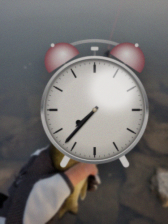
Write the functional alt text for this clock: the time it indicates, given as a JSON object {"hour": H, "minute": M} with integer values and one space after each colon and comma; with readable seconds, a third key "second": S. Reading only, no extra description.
{"hour": 7, "minute": 37}
